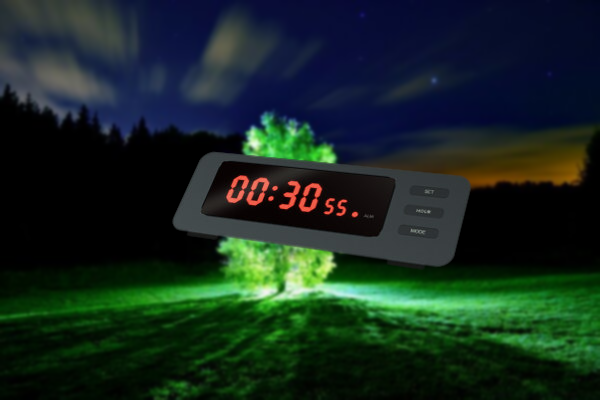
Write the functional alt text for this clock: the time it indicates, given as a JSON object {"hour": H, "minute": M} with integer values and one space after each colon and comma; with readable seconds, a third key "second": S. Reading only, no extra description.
{"hour": 0, "minute": 30, "second": 55}
